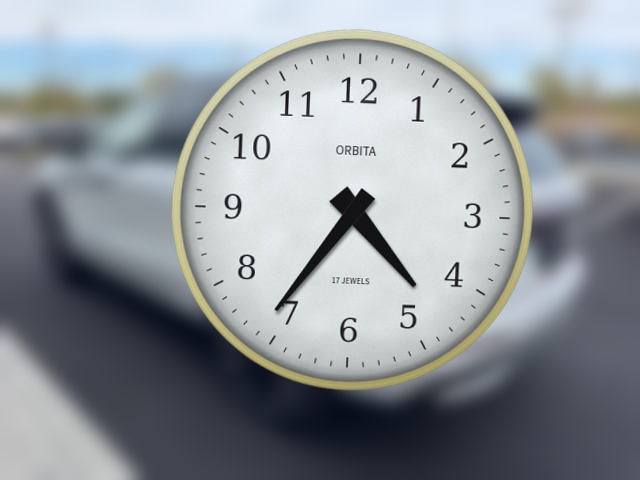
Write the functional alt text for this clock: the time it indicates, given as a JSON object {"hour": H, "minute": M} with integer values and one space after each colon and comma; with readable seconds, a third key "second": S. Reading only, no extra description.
{"hour": 4, "minute": 36}
